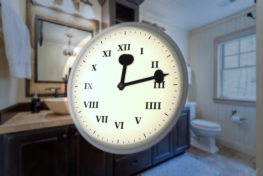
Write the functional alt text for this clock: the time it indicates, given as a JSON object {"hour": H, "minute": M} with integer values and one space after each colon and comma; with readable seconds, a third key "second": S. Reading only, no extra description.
{"hour": 12, "minute": 13}
